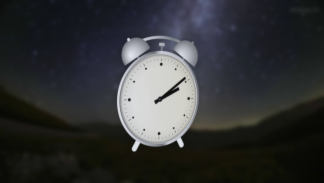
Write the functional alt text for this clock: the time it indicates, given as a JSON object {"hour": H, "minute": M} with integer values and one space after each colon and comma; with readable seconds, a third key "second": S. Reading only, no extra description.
{"hour": 2, "minute": 9}
